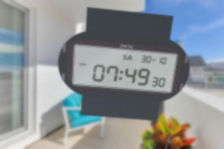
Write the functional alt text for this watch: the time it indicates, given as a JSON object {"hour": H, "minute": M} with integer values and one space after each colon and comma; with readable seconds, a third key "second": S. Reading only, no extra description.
{"hour": 7, "minute": 49, "second": 30}
